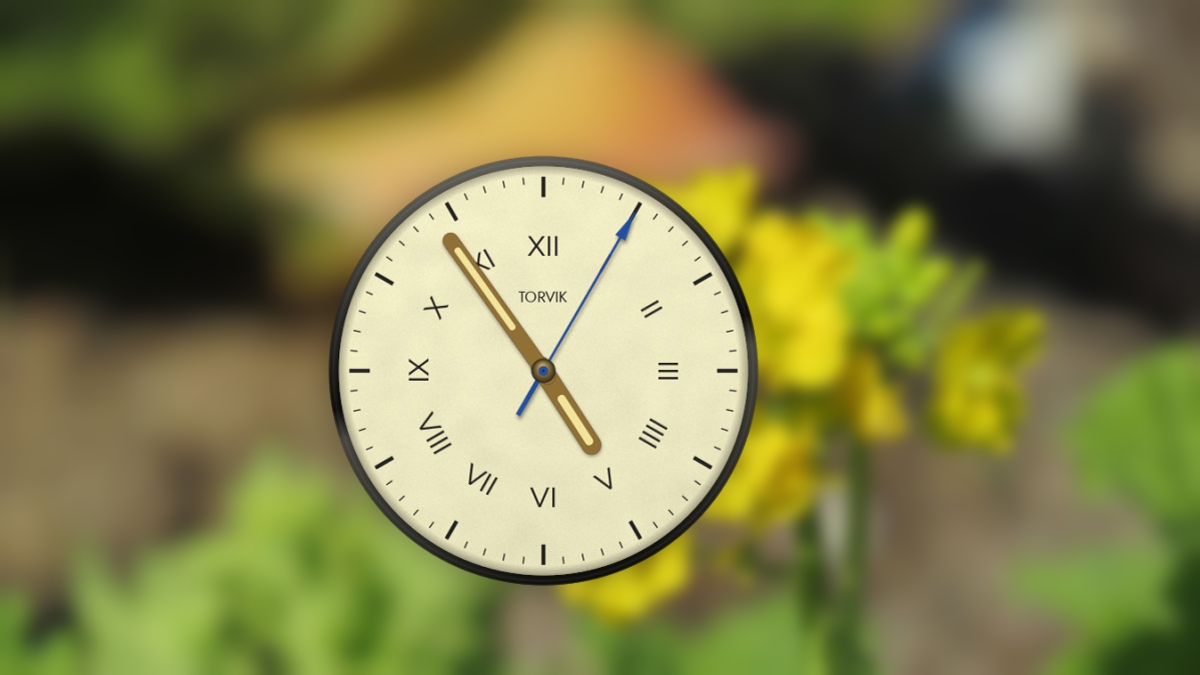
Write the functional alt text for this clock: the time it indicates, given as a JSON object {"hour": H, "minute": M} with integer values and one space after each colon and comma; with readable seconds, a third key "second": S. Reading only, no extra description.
{"hour": 4, "minute": 54, "second": 5}
